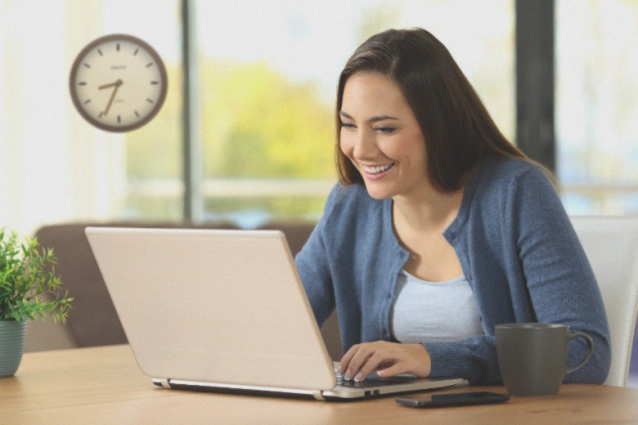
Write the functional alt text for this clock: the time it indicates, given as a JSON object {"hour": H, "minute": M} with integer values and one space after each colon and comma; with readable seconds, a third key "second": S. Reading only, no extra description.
{"hour": 8, "minute": 34}
